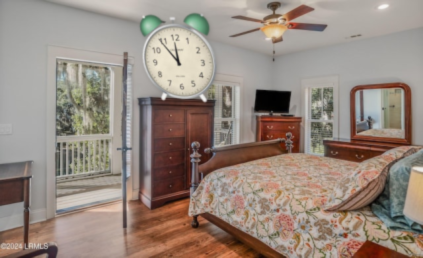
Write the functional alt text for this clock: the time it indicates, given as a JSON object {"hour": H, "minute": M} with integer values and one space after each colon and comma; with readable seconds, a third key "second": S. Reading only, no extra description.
{"hour": 11, "minute": 54}
